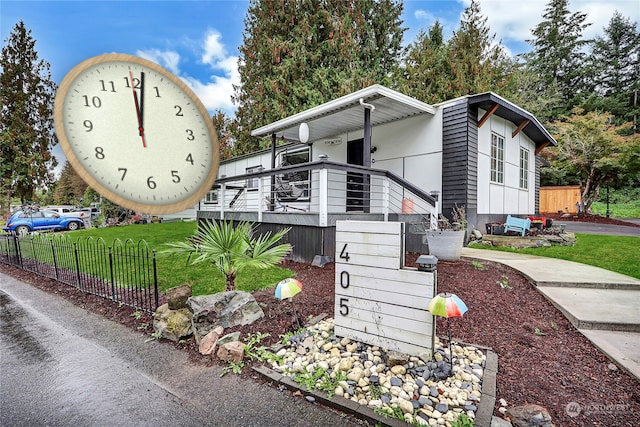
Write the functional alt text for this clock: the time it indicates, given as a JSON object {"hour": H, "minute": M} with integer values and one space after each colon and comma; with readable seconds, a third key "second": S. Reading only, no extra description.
{"hour": 12, "minute": 2, "second": 0}
